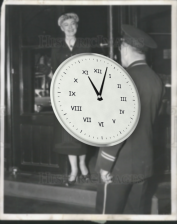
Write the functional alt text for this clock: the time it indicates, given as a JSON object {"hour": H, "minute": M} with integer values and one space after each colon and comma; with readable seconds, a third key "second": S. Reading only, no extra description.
{"hour": 11, "minute": 3}
